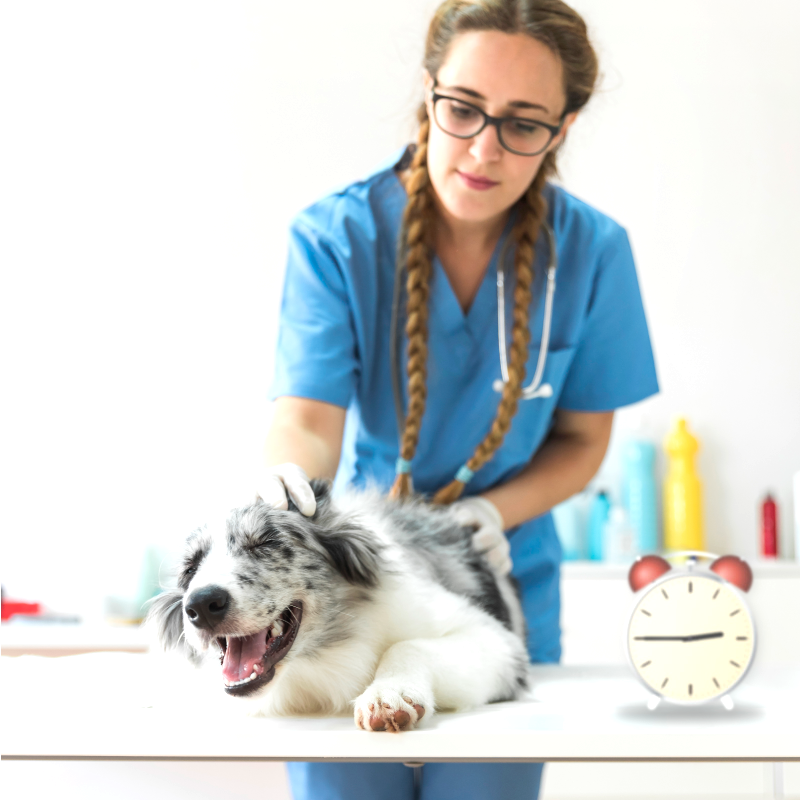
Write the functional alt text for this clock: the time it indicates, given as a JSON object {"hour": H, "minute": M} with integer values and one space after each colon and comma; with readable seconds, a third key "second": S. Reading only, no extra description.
{"hour": 2, "minute": 45}
